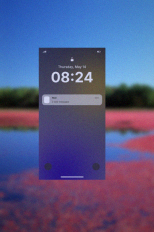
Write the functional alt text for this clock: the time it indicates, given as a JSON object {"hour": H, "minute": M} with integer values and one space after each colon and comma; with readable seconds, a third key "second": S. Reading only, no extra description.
{"hour": 8, "minute": 24}
